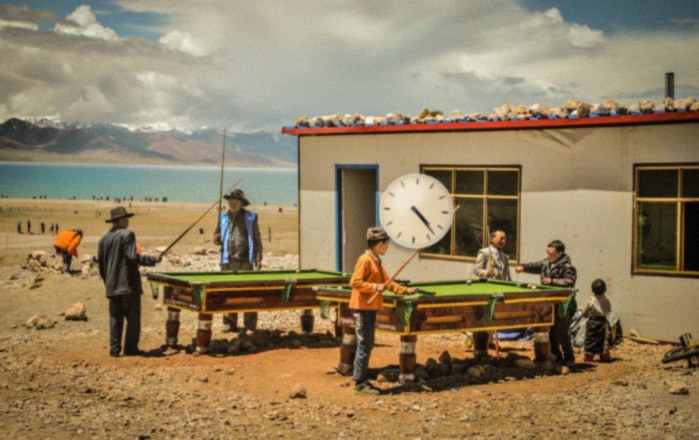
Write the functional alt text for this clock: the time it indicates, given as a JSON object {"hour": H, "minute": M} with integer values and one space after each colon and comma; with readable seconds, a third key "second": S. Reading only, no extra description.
{"hour": 4, "minute": 23}
